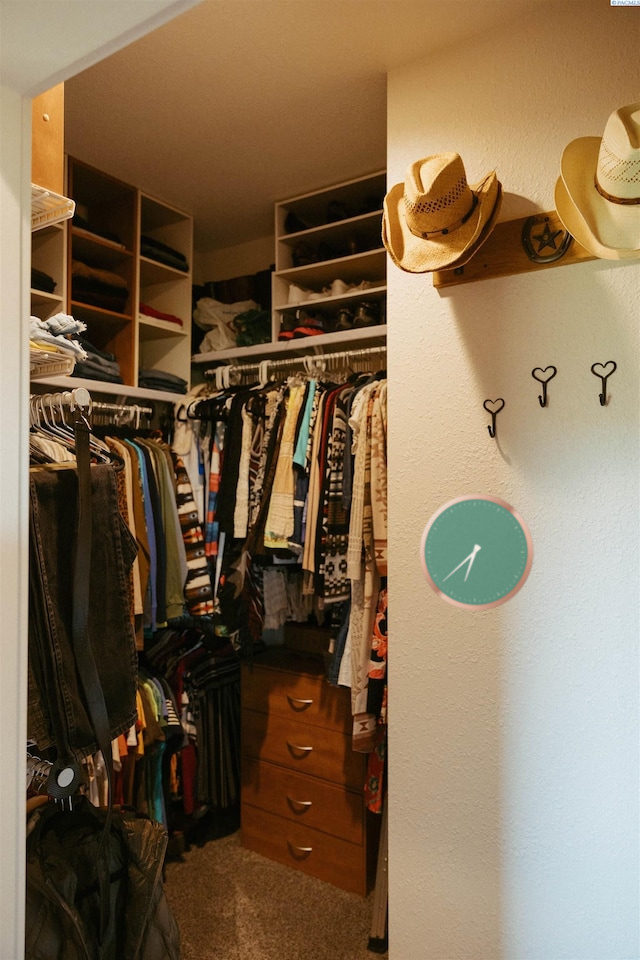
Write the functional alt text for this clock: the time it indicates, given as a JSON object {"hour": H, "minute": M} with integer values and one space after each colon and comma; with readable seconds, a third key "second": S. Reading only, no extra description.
{"hour": 6, "minute": 38}
